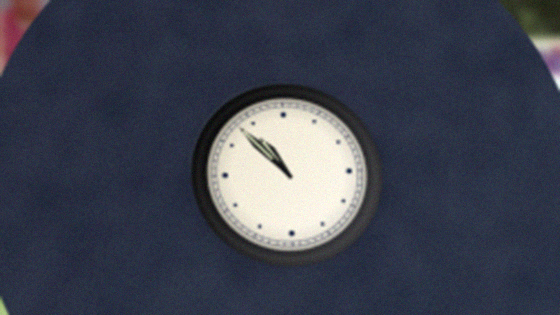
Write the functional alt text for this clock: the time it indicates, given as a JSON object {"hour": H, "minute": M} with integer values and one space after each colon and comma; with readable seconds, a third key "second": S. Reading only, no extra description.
{"hour": 10, "minute": 53}
